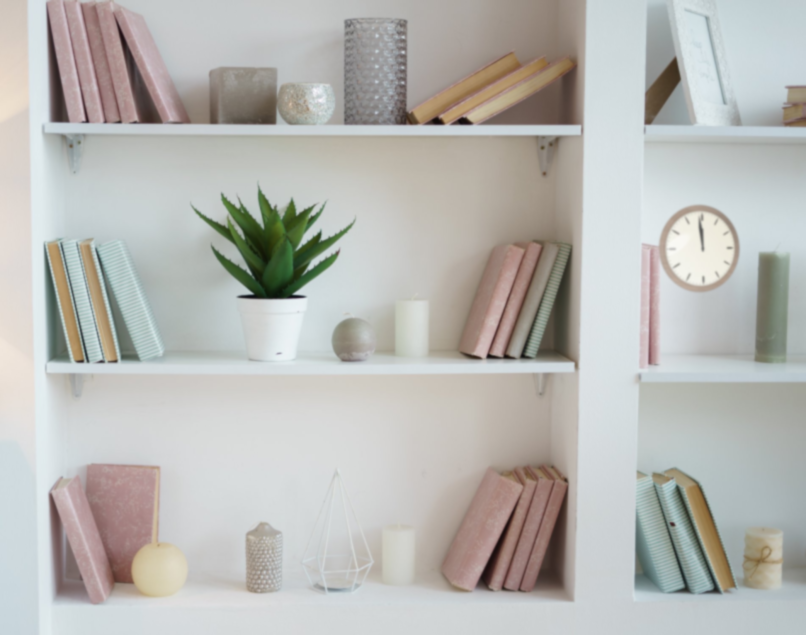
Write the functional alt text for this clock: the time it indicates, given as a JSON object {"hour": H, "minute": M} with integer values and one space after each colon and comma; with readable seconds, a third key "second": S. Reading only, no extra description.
{"hour": 11, "minute": 59}
